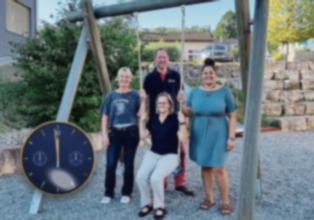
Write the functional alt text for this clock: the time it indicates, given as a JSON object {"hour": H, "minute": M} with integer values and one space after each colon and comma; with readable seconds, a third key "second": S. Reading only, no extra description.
{"hour": 11, "minute": 59}
